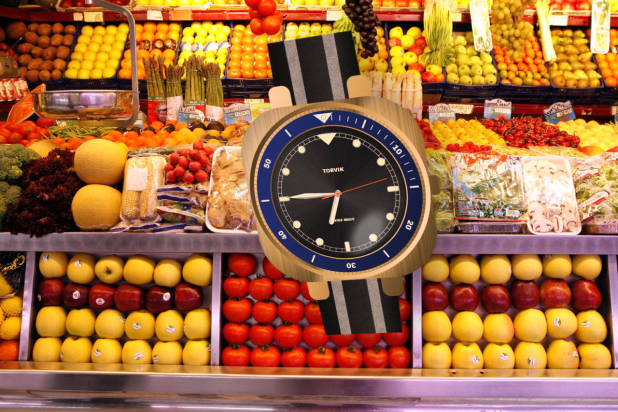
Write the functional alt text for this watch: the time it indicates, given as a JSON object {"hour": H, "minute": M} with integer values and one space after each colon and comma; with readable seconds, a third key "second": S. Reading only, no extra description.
{"hour": 6, "minute": 45, "second": 13}
